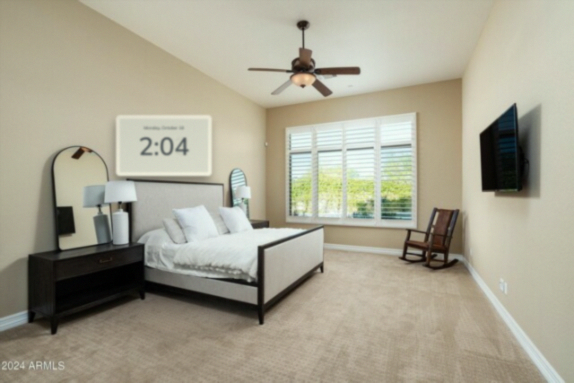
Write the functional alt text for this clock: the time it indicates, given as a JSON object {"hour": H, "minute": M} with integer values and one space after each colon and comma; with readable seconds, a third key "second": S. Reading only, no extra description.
{"hour": 2, "minute": 4}
